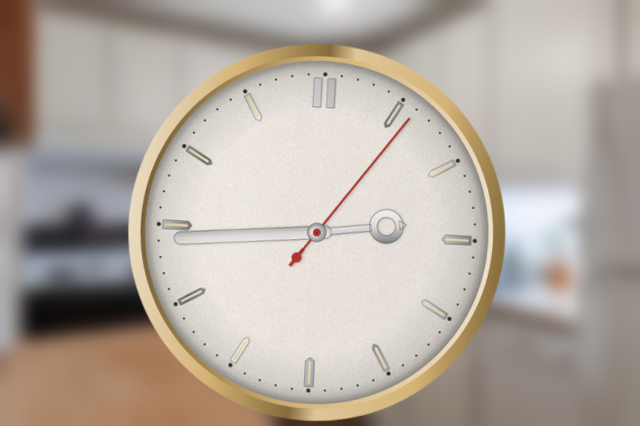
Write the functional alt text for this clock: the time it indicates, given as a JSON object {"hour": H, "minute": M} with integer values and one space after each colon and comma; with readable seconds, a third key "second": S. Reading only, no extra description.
{"hour": 2, "minute": 44, "second": 6}
